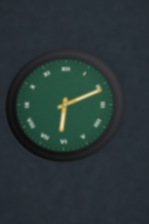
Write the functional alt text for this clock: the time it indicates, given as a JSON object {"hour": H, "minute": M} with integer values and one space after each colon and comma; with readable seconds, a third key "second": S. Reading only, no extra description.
{"hour": 6, "minute": 11}
